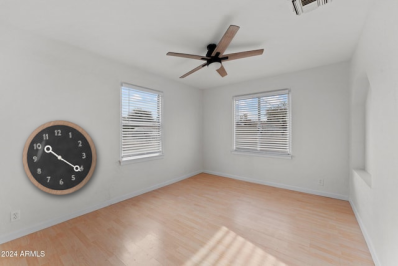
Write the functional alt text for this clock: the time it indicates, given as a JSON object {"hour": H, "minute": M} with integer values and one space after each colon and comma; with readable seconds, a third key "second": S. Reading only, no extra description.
{"hour": 10, "minute": 21}
